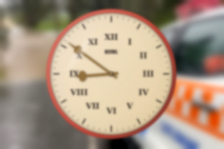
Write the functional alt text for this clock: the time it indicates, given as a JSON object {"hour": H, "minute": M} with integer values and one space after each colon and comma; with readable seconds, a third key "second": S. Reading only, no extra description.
{"hour": 8, "minute": 51}
